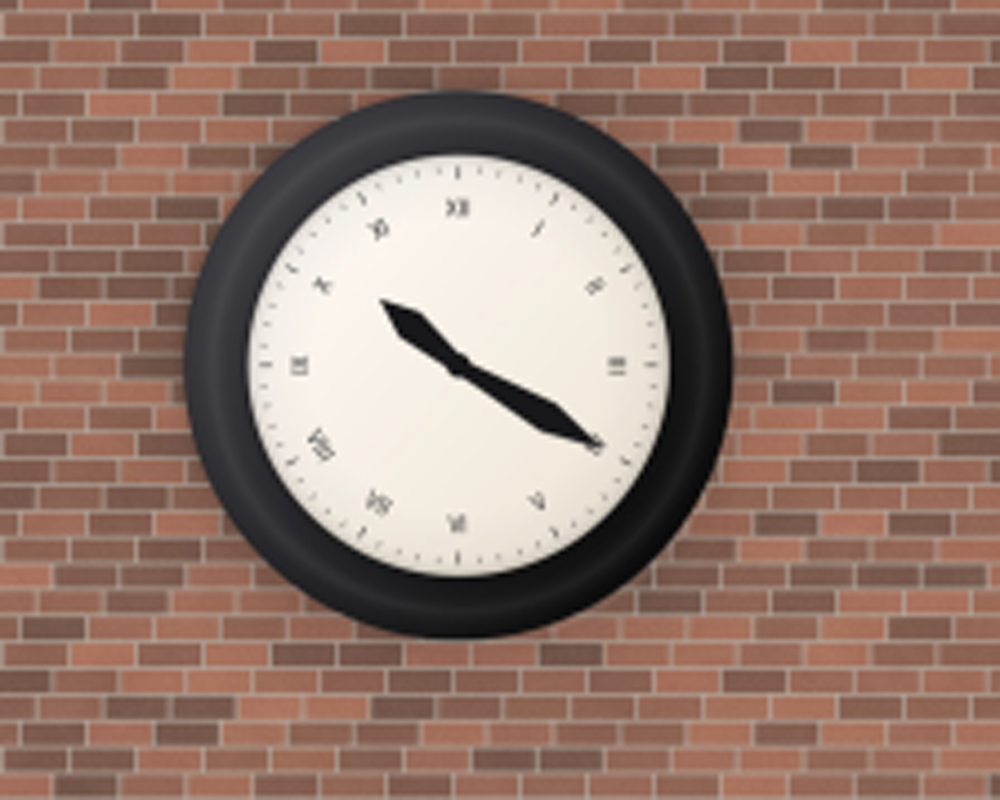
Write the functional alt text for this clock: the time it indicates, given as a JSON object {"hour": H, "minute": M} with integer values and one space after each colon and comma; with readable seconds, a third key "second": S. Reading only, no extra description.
{"hour": 10, "minute": 20}
